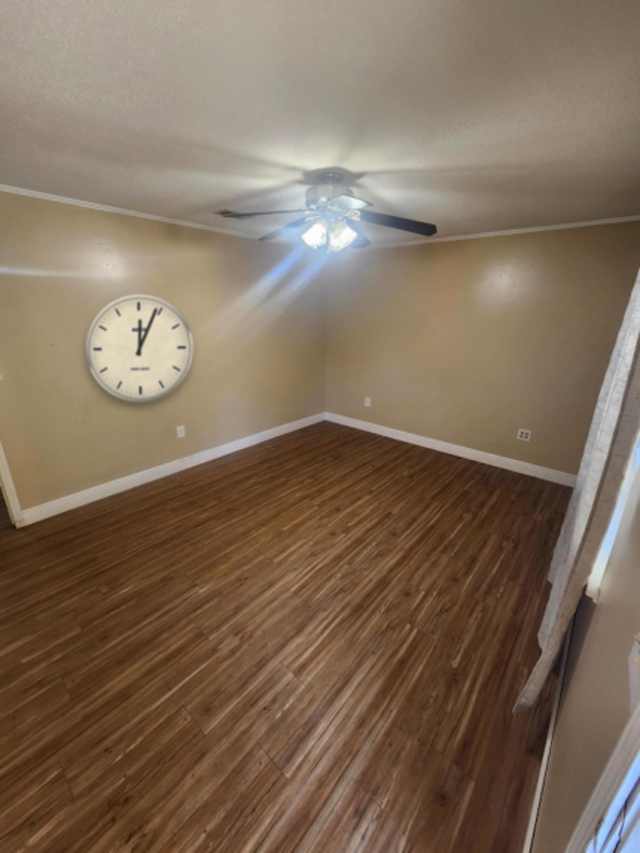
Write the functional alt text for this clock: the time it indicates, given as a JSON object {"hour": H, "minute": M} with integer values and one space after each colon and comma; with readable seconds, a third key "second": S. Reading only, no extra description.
{"hour": 12, "minute": 4}
